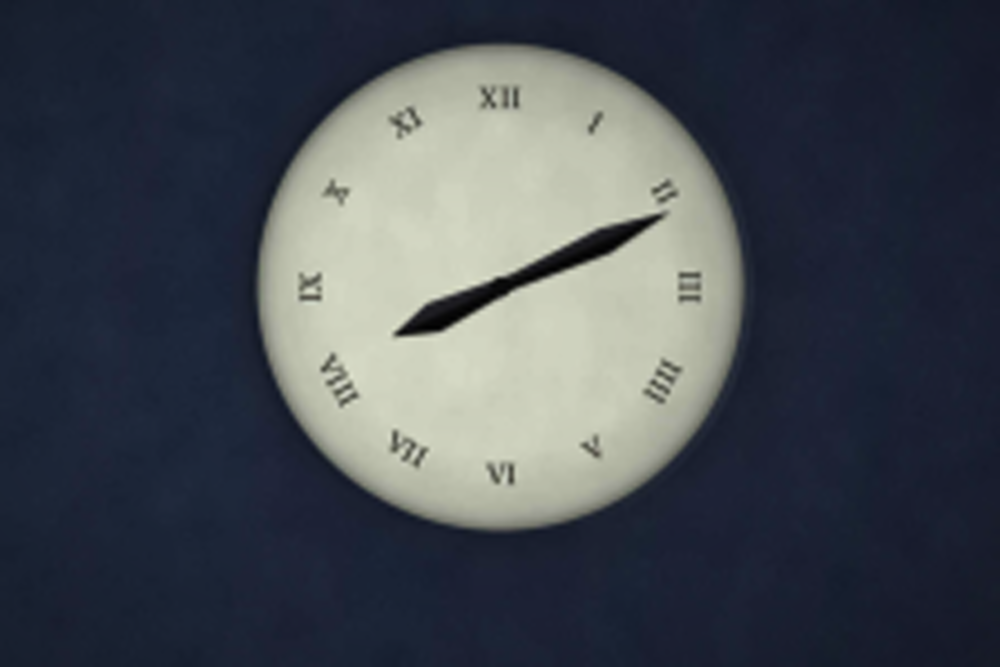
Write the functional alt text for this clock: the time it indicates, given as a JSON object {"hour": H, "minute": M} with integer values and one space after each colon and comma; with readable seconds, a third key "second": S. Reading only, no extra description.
{"hour": 8, "minute": 11}
